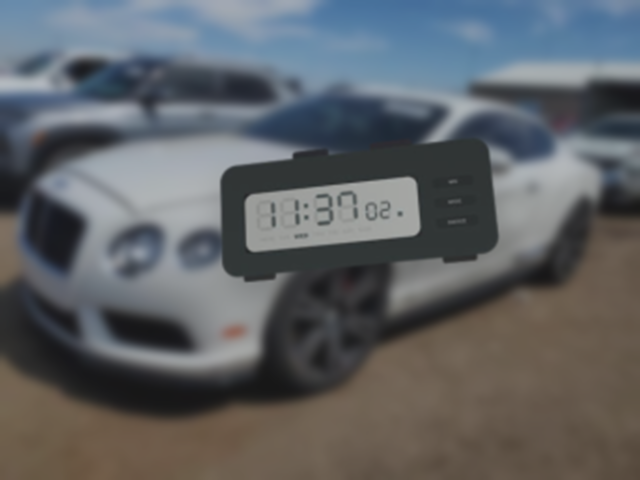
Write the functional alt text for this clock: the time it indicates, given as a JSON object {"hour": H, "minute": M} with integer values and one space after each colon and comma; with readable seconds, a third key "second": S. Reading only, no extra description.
{"hour": 11, "minute": 37, "second": 2}
